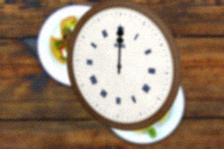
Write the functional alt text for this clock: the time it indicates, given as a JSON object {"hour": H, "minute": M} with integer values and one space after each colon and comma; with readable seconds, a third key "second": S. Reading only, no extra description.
{"hour": 12, "minute": 0}
